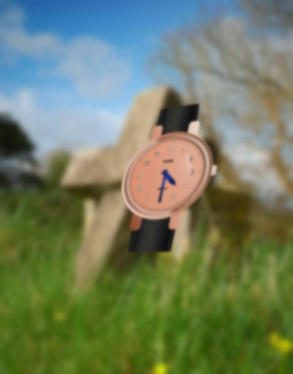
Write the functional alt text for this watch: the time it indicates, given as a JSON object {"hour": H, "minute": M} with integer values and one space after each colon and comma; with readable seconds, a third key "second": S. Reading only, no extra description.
{"hour": 4, "minute": 30}
